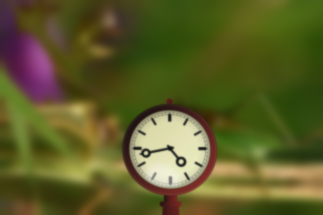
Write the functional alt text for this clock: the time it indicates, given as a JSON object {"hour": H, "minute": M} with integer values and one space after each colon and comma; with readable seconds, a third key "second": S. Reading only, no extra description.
{"hour": 4, "minute": 43}
